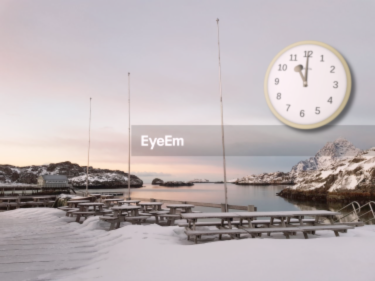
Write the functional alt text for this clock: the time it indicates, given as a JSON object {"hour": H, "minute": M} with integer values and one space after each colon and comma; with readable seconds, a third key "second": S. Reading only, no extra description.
{"hour": 11, "minute": 0}
